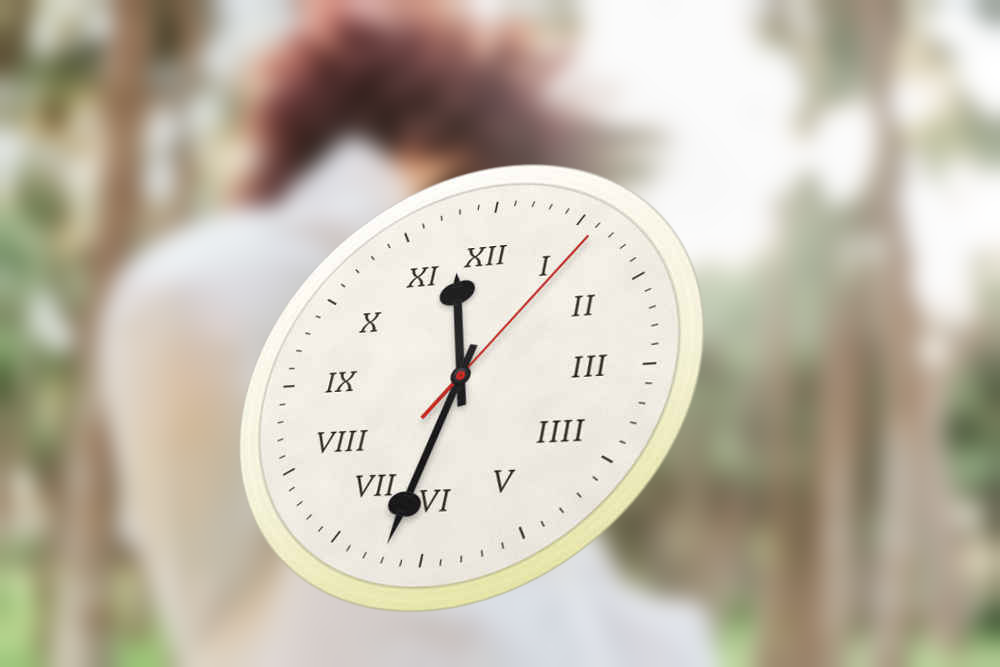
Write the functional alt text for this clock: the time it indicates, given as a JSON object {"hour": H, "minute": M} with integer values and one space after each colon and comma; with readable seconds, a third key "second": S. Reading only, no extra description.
{"hour": 11, "minute": 32, "second": 6}
